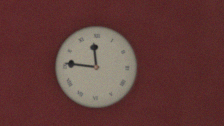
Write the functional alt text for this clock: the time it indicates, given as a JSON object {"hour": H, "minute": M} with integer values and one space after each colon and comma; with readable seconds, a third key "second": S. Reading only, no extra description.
{"hour": 11, "minute": 46}
